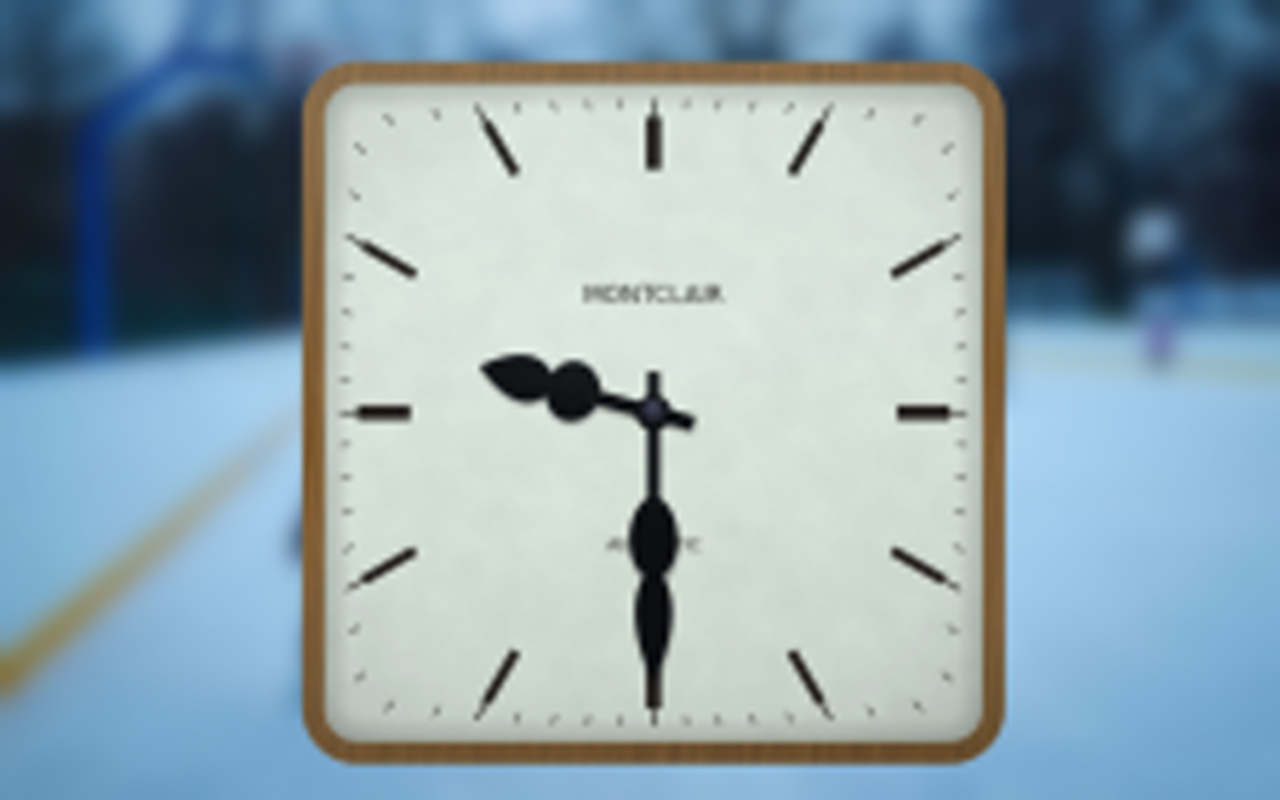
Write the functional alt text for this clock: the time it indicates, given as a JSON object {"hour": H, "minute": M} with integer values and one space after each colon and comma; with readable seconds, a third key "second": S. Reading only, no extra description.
{"hour": 9, "minute": 30}
